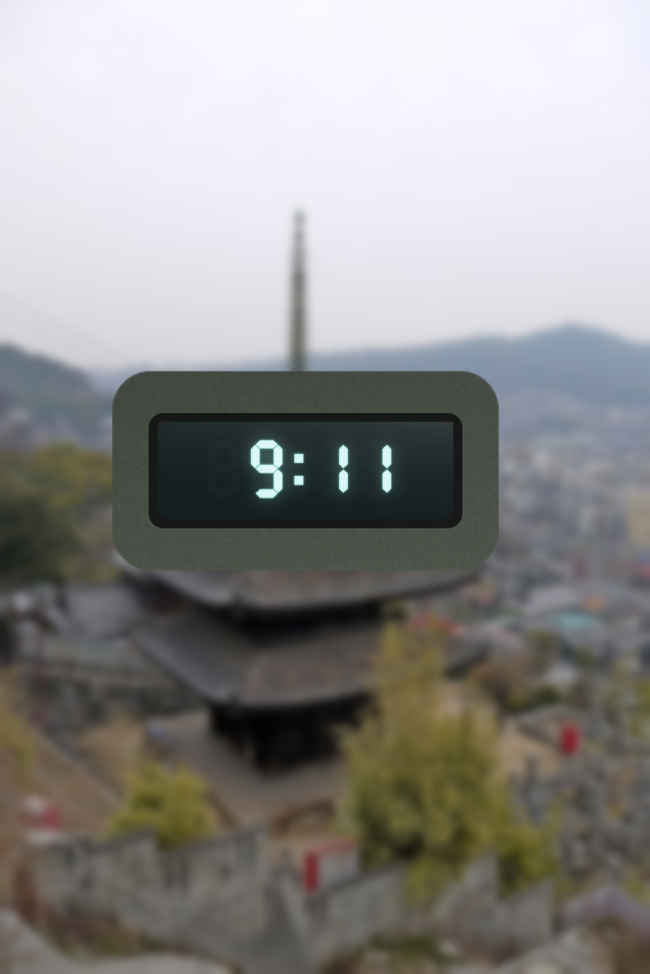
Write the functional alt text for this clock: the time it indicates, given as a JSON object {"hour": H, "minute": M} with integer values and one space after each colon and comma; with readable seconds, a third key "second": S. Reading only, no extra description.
{"hour": 9, "minute": 11}
